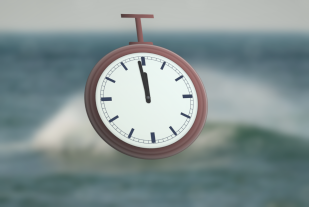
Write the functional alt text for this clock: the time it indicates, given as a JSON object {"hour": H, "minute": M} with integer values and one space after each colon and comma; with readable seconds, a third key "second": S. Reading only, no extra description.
{"hour": 11, "minute": 59}
